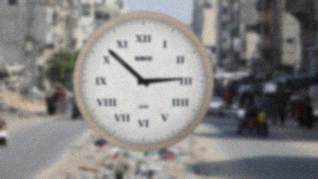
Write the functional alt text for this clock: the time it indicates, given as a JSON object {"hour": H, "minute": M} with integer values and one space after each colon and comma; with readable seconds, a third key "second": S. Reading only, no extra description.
{"hour": 2, "minute": 52}
